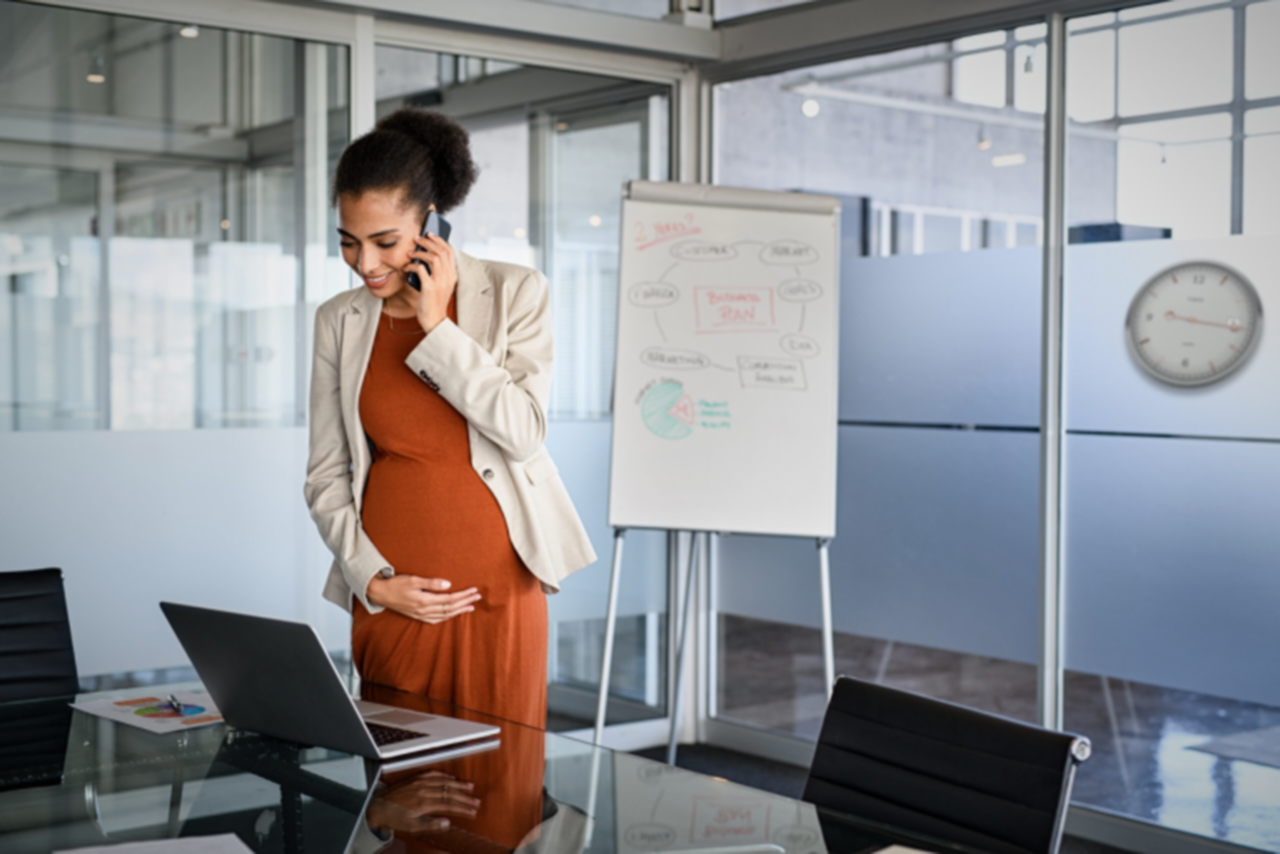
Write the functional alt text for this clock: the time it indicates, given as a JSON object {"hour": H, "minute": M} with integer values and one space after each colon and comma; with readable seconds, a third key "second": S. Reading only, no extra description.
{"hour": 9, "minute": 16}
